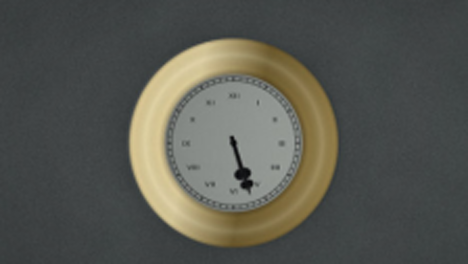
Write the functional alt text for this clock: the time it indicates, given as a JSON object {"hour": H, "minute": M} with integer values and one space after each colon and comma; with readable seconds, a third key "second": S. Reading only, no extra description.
{"hour": 5, "minute": 27}
